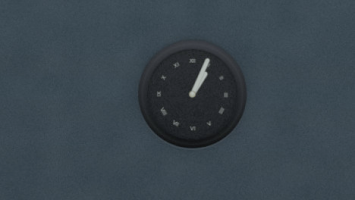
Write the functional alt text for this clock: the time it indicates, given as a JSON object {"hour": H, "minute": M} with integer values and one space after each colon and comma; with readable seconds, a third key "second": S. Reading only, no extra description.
{"hour": 1, "minute": 4}
